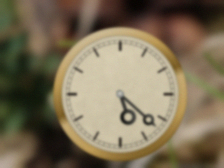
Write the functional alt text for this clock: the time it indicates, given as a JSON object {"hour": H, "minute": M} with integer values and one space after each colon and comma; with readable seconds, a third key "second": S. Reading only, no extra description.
{"hour": 5, "minute": 22}
